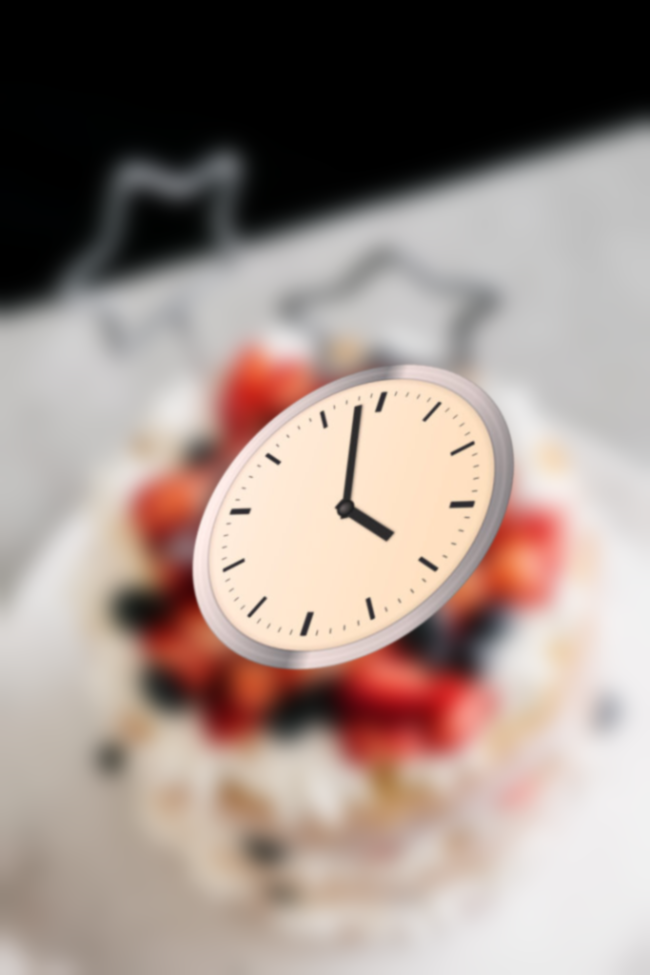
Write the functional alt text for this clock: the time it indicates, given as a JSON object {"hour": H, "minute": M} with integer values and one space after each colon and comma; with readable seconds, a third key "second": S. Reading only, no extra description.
{"hour": 3, "minute": 58}
